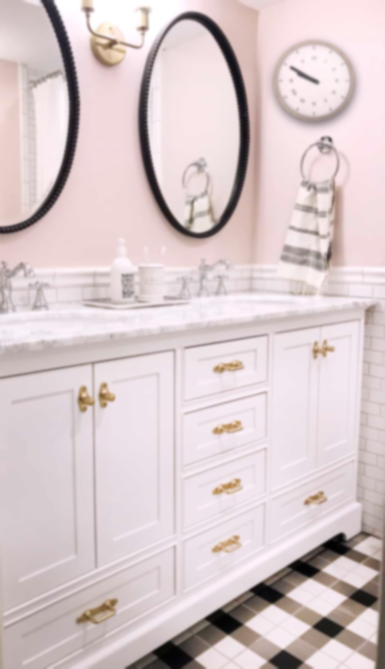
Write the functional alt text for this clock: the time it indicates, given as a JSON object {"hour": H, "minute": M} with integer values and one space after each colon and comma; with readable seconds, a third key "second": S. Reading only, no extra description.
{"hour": 9, "minute": 50}
